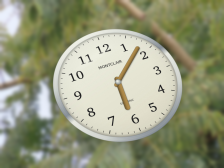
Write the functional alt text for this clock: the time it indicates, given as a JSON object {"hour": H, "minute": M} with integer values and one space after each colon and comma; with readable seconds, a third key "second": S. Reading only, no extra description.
{"hour": 6, "minute": 8}
